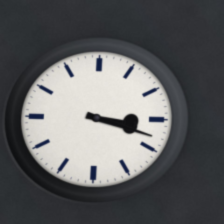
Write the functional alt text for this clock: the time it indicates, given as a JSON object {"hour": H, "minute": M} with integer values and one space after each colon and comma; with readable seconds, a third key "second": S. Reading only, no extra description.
{"hour": 3, "minute": 18}
